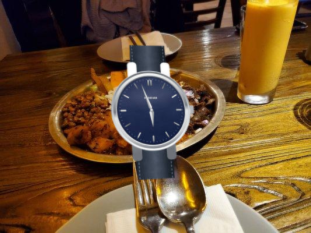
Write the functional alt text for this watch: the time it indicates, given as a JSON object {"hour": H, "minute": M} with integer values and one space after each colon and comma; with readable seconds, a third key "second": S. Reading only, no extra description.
{"hour": 5, "minute": 57}
